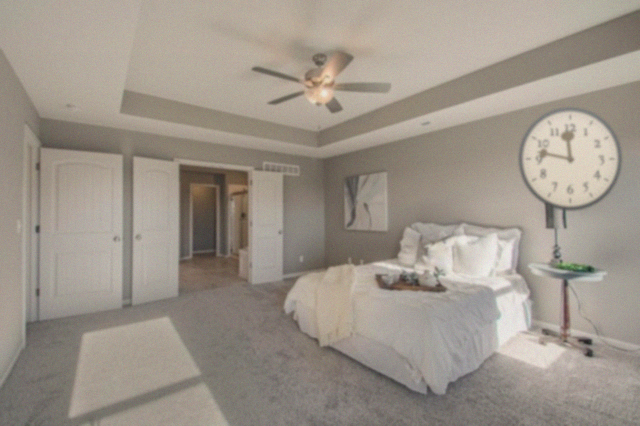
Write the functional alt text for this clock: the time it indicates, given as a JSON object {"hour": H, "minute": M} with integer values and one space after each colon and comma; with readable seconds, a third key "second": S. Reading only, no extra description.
{"hour": 11, "minute": 47}
